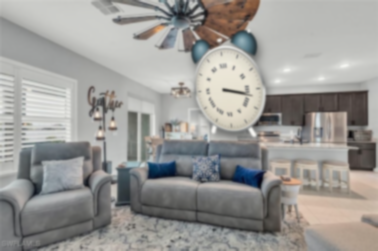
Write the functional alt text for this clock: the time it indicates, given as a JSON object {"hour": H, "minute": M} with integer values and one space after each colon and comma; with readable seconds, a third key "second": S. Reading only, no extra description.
{"hour": 3, "minute": 17}
